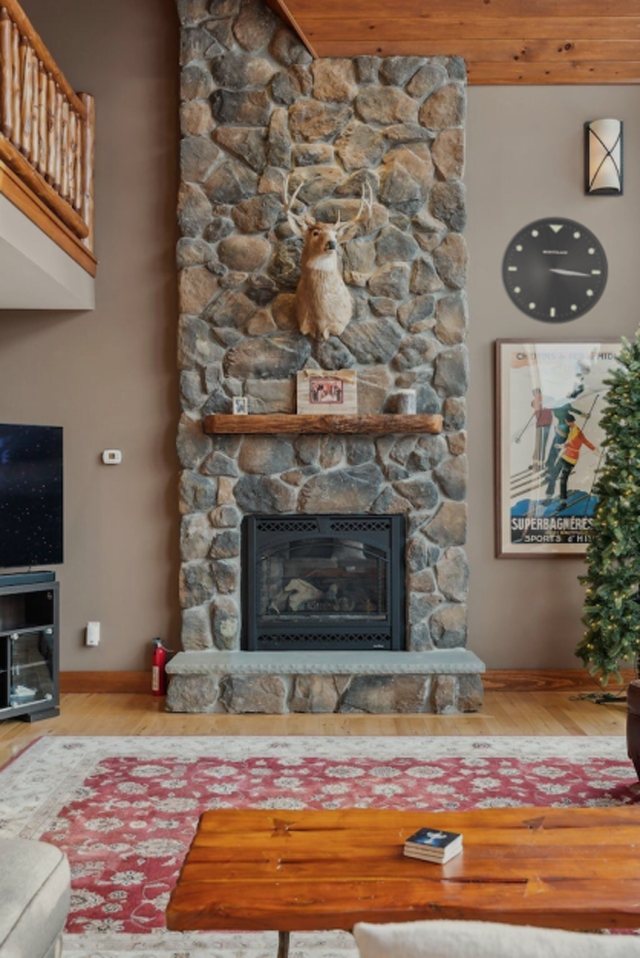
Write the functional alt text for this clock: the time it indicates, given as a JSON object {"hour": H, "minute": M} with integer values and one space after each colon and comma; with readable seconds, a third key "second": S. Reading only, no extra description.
{"hour": 3, "minute": 16}
